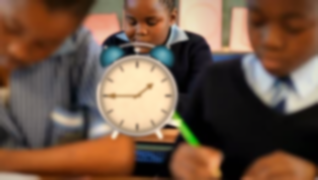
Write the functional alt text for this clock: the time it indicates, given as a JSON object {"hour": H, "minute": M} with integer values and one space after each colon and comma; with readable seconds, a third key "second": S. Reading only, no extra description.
{"hour": 1, "minute": 45}
